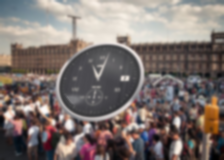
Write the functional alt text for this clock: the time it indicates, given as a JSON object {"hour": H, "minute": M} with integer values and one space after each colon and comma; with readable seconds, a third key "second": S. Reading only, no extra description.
{"hour": 11, "minute": 2}
